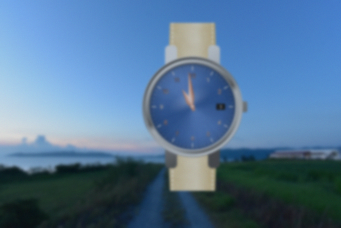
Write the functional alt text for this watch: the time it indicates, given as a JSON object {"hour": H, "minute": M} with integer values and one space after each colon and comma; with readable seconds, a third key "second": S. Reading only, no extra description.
{"hour": 10, "minute": 59}
